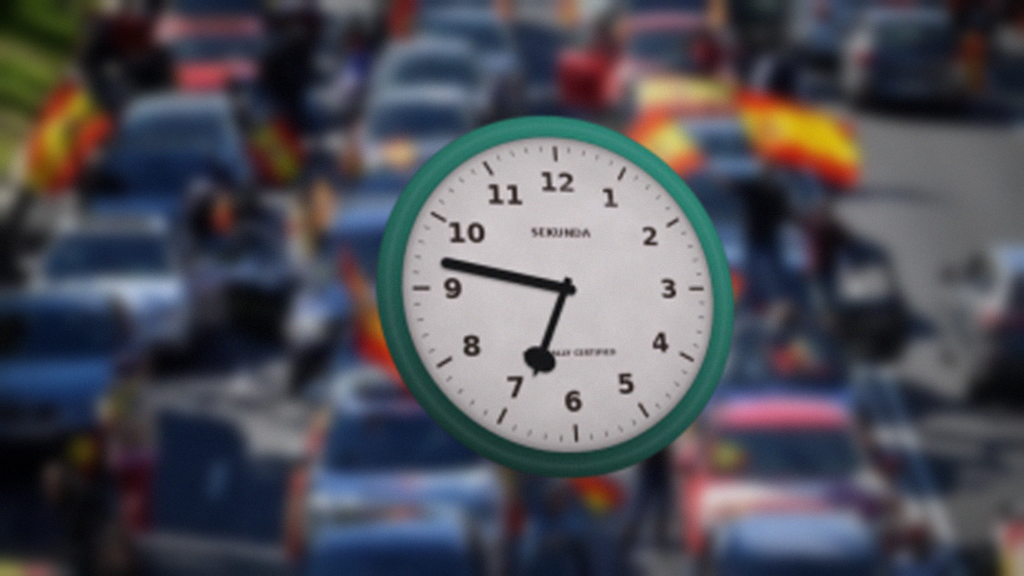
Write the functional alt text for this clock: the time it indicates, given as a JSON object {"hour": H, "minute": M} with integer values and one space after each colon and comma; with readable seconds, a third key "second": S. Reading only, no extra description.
{"hour": 6, "minute": 47}
